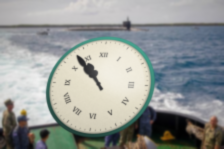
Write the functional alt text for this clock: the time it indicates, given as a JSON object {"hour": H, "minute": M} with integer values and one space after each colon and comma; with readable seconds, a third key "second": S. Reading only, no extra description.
{"hour": 10, "minute": 53}
